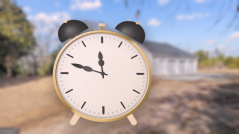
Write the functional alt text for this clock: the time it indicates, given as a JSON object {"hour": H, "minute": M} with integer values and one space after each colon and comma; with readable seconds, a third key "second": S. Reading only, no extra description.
{"hour": 11, "minute": 48}
